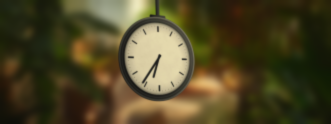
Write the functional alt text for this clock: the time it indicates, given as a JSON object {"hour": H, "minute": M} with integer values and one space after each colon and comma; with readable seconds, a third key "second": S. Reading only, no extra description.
{"hour": 6, "minute": 36}
